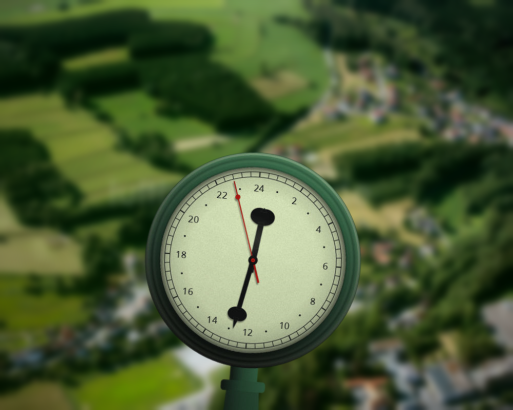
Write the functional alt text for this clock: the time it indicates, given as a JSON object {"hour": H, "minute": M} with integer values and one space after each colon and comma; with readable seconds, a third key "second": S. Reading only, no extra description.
{"hour": 0, "minute": 31, "second": 57}
